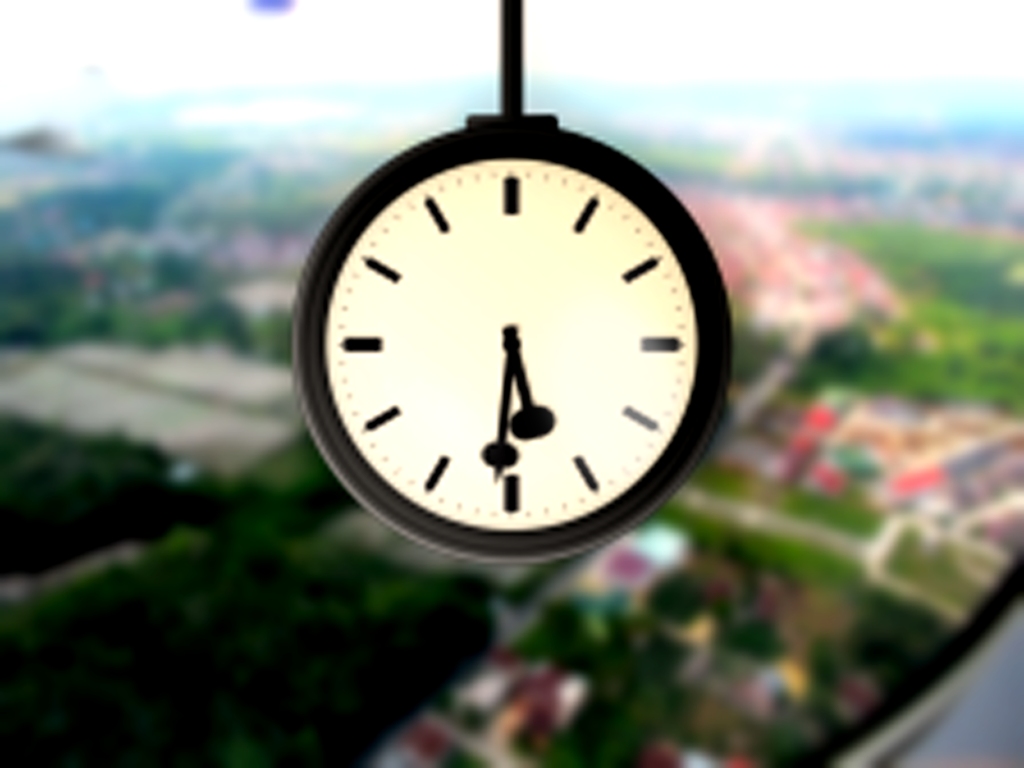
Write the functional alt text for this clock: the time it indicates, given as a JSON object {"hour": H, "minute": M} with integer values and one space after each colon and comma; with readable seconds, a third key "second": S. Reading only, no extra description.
{"hour": 5, "minute": 31}
